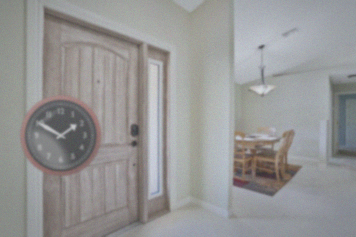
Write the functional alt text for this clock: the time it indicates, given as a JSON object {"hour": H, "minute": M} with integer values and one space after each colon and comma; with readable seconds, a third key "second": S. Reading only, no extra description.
{"hour": 1, "minute": 50}
